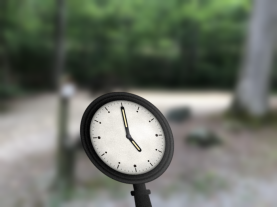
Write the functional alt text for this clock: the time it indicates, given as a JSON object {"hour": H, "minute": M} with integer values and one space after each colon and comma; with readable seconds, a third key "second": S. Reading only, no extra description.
{"hour": 5, "minute": 0}
